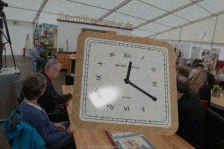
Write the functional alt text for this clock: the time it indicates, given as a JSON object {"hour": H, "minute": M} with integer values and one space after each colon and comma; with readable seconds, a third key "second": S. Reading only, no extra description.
{"hour": 12, "minute": 20}
